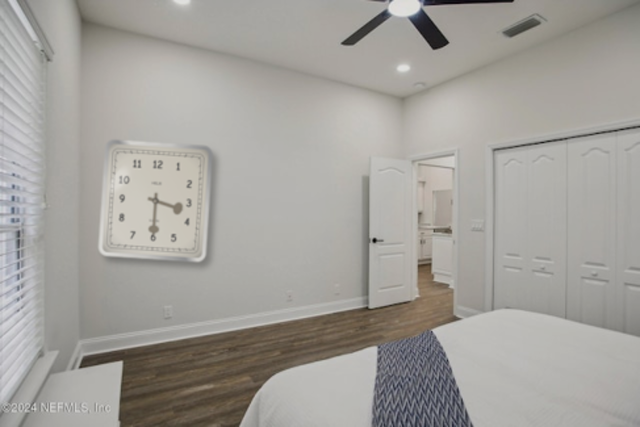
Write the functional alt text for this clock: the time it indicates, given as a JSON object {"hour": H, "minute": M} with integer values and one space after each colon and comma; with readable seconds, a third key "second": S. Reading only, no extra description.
{"hour": 3, "minute": 30}
